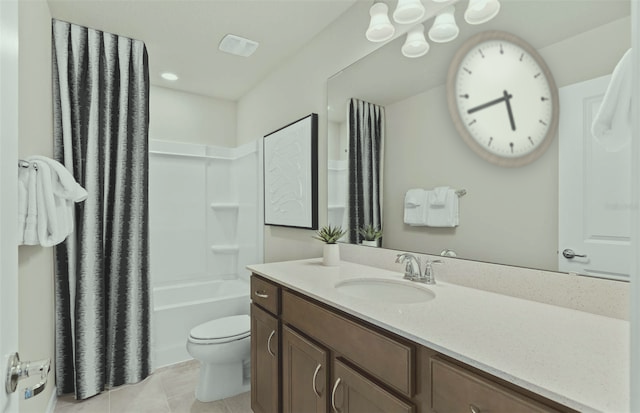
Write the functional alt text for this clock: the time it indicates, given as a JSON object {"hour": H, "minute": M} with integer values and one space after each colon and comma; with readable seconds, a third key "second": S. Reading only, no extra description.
{"hour": 5, "minute": 42}
